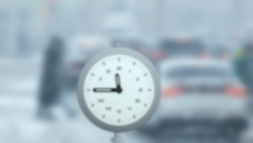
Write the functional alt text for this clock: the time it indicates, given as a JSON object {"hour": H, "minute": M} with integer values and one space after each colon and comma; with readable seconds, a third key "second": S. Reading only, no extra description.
{"hour": 11, "minute": 45}
